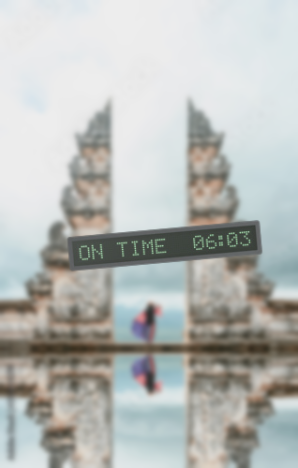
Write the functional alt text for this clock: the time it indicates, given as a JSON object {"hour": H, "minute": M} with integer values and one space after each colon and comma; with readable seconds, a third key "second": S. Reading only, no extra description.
{"hour": 6, "minute": 3}
